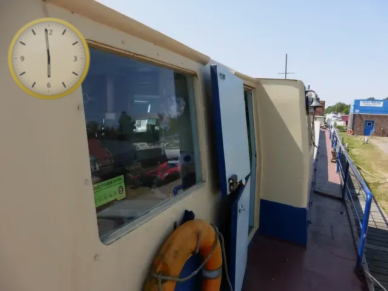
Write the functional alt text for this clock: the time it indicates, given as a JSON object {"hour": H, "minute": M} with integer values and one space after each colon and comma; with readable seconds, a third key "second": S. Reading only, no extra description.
{"hour": 5, "minute": 59}
